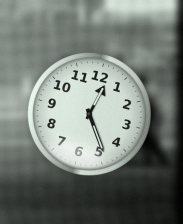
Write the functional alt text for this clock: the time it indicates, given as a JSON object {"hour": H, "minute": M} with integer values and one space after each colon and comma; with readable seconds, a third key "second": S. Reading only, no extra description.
{"hour": 12, "minute": 24}
